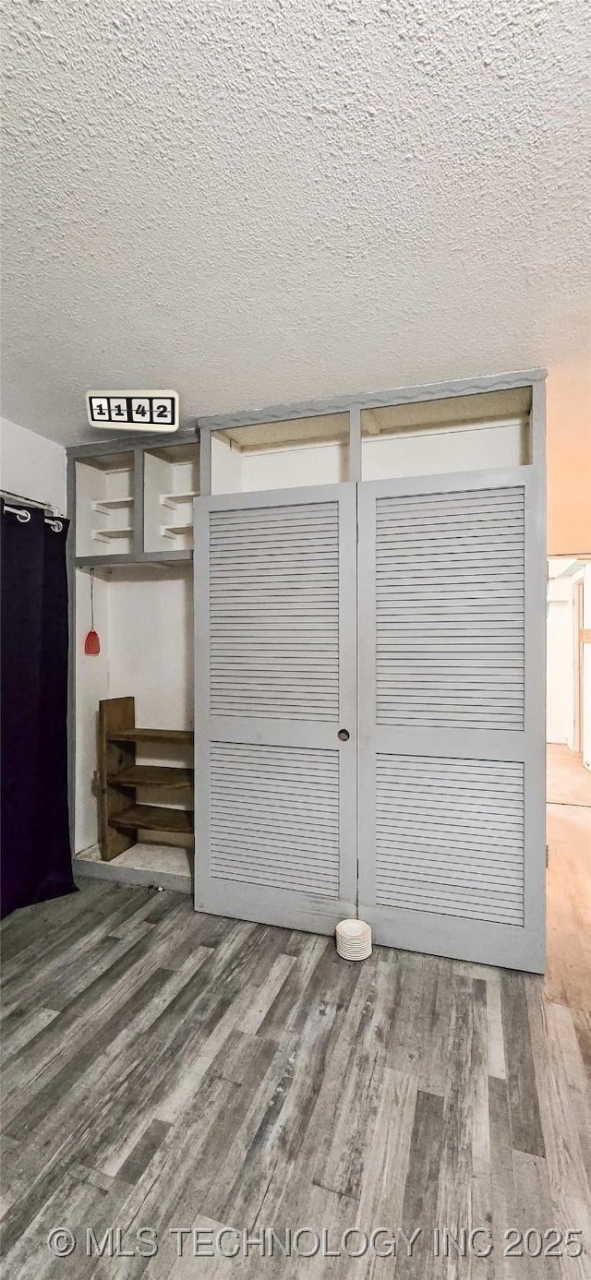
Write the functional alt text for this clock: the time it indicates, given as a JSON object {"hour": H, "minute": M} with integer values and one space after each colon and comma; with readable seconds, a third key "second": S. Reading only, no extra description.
{"hour": 11, "minute": 42}
